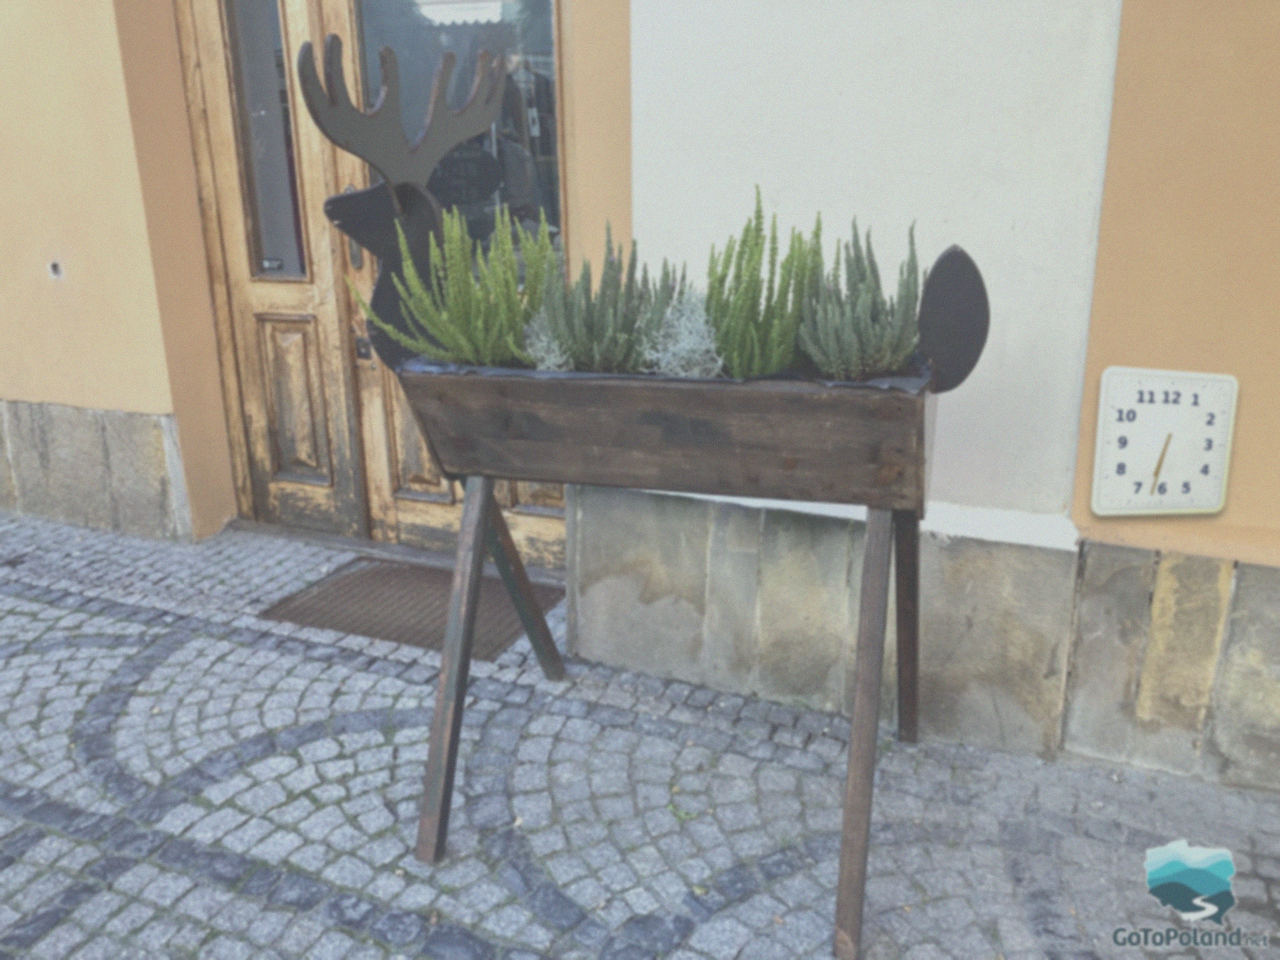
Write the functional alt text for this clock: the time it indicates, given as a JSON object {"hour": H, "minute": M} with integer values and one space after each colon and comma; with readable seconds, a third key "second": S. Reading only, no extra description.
{"hour": 6, "minute": 32}
